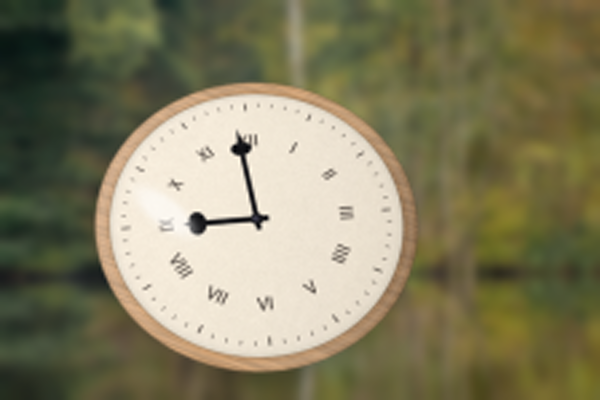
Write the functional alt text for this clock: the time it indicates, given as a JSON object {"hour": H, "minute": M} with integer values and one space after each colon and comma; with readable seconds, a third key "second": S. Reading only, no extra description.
{"hour": 8, "minute": 59}
